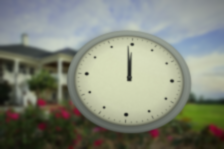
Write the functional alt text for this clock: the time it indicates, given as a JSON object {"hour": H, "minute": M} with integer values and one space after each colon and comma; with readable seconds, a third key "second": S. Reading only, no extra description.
{"hour": 11, "minute": 59}
